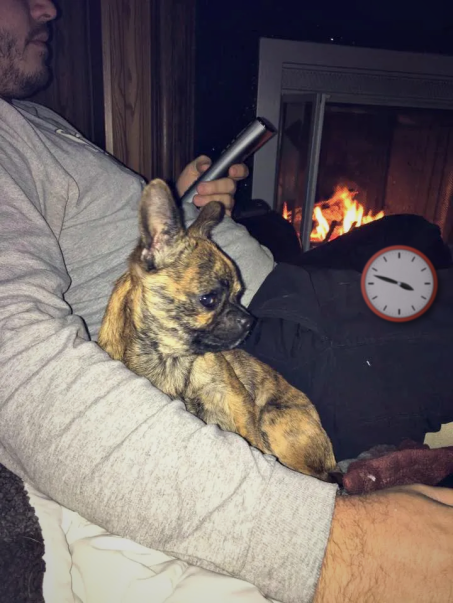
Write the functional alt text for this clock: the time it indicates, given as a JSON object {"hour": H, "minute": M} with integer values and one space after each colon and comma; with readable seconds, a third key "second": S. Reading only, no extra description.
{"hour": 3, "minute": 48}
